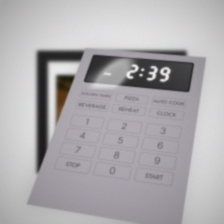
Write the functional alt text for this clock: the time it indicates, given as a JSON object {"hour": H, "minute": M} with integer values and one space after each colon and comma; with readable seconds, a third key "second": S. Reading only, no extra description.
{"hour": 2, "minute": 39}
